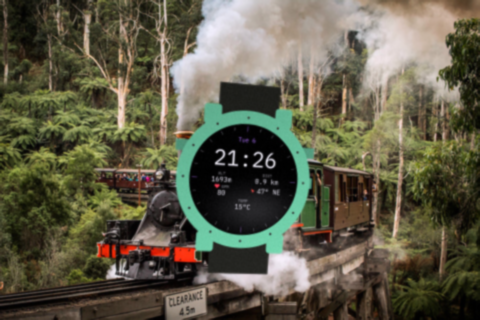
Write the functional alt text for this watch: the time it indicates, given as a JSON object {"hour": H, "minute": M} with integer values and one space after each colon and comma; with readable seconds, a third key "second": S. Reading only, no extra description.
{"hour": 21, "minute": 26}
